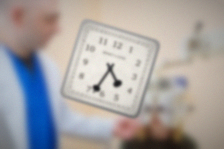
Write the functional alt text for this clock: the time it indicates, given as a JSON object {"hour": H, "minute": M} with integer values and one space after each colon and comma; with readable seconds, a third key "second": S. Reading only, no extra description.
{"hour": 4, "minute": 33}
